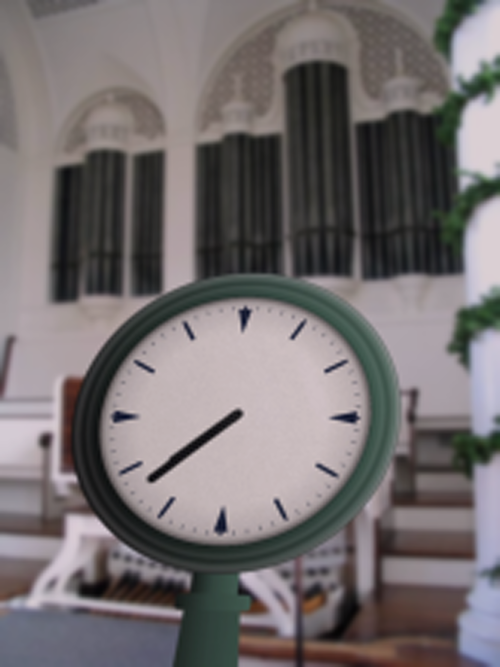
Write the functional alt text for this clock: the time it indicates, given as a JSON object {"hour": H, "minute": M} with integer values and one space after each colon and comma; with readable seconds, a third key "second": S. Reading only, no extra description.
{"hour": 7, "minute": 38}
